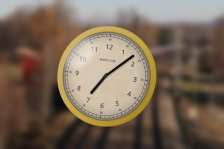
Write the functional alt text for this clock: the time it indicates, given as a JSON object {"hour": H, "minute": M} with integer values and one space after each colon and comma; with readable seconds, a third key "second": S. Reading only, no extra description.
{"hour": 7, "minute": 8}
